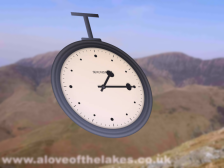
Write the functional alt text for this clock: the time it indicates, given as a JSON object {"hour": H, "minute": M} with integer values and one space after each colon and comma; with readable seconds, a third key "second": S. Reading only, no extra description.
{"hour": 1, "minute": 15}
